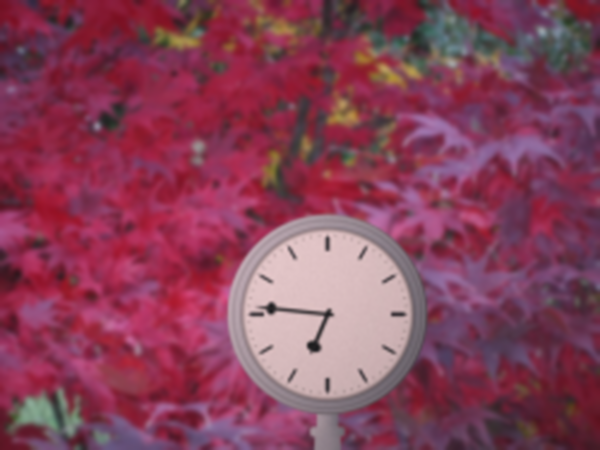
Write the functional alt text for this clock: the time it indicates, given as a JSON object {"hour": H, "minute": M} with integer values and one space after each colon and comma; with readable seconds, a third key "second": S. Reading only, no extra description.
{"hour": 6, "minute": 46}
